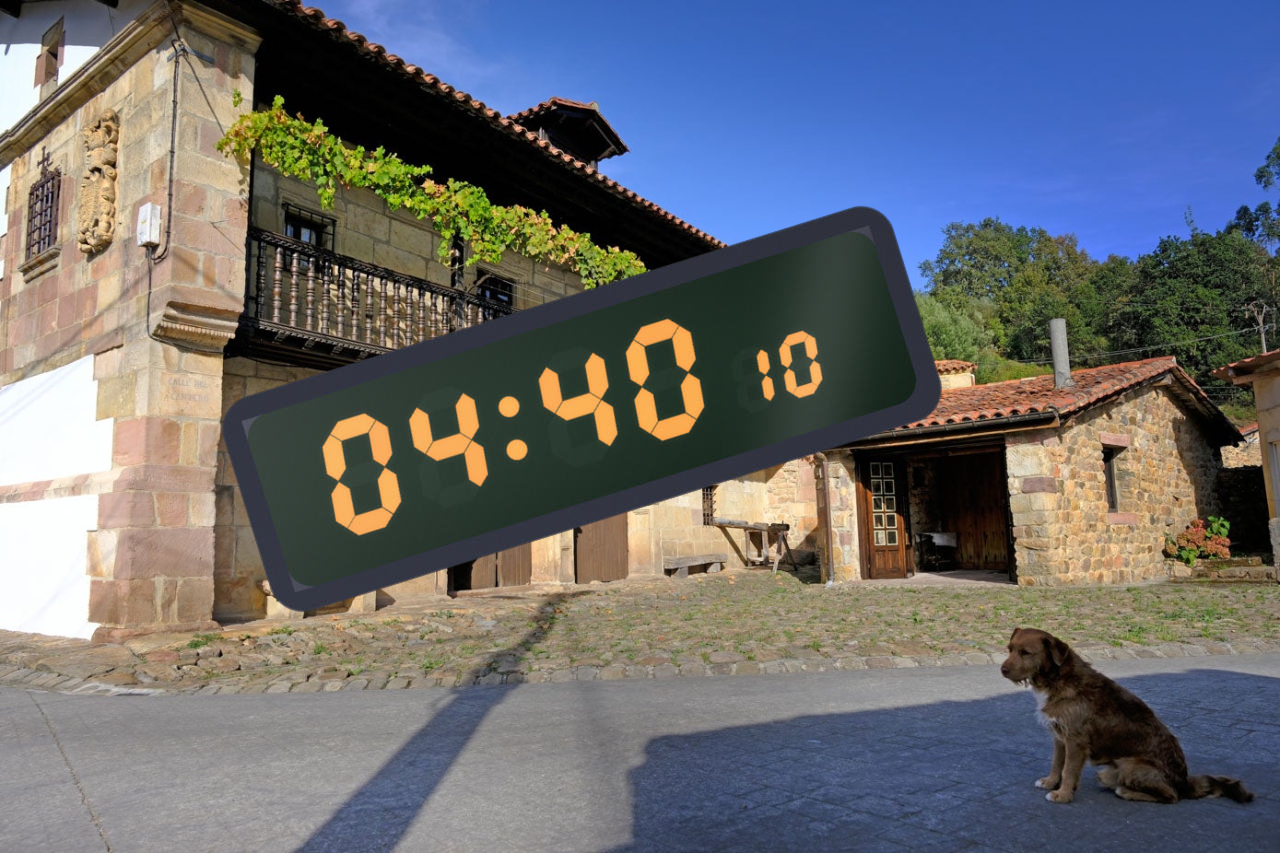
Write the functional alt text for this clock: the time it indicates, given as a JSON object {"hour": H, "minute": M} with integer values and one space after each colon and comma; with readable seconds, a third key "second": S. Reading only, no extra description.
{"hour": 4, "minute": 40, "second": 10}
